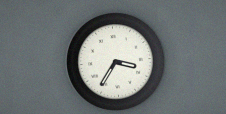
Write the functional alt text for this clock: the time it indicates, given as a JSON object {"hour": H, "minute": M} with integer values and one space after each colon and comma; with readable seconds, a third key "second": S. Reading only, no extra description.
{"hour": 3, "minute": 36}
